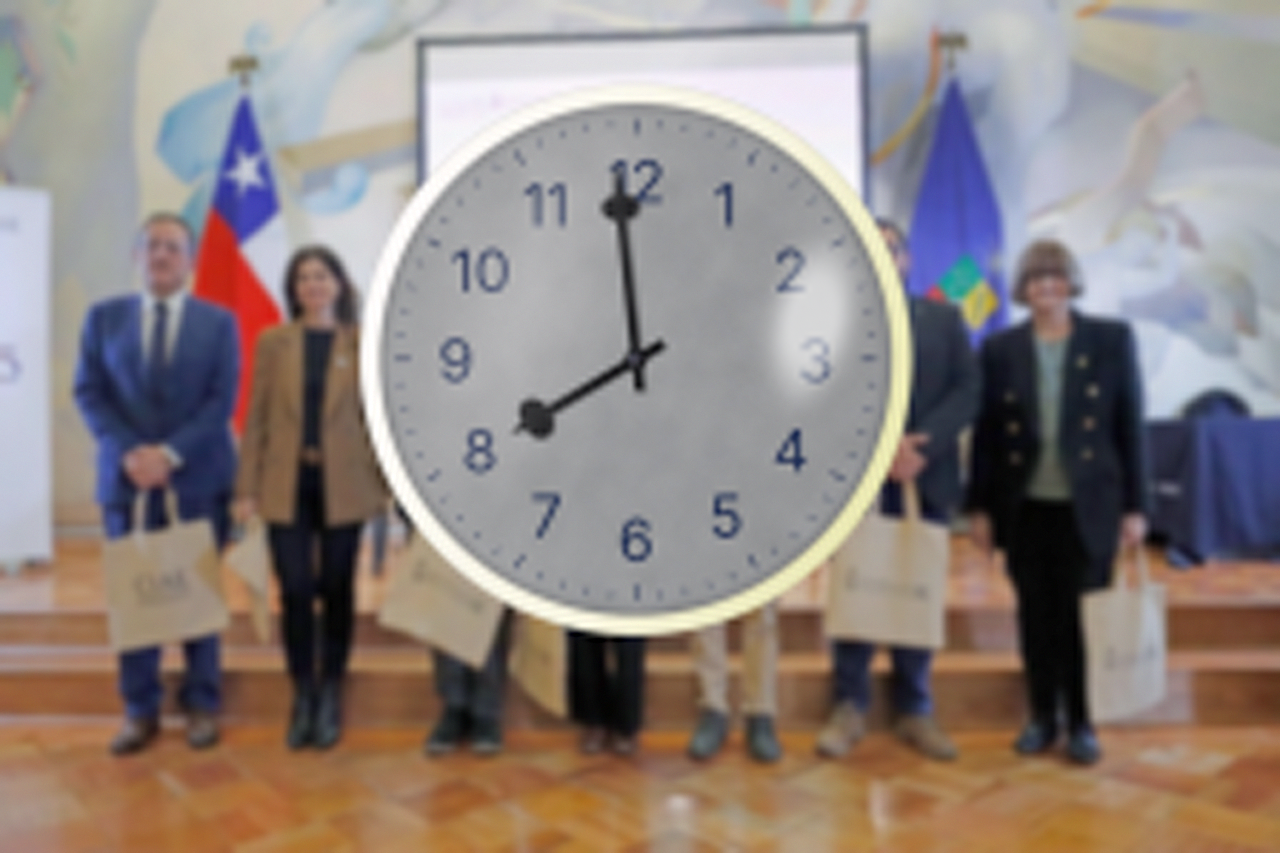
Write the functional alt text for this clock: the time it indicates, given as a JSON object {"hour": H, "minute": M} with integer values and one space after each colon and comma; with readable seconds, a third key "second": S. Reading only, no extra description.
{"hour": 7, "minute": 59}
